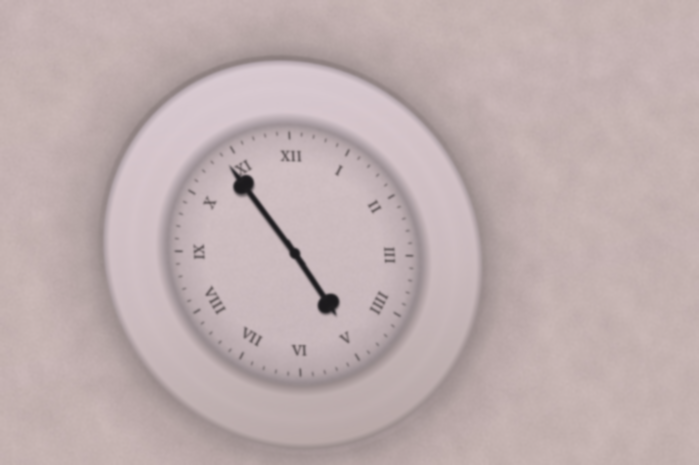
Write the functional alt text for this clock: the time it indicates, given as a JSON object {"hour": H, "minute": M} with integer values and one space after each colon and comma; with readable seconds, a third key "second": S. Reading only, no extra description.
{"hour": 4, "minute": 54}
